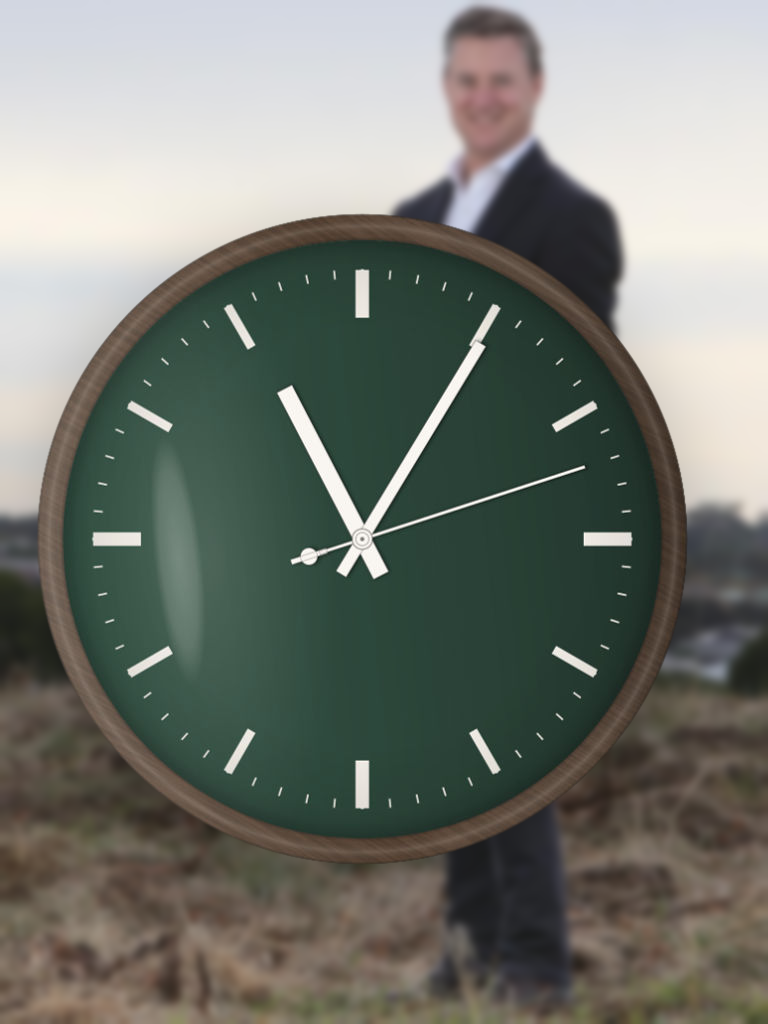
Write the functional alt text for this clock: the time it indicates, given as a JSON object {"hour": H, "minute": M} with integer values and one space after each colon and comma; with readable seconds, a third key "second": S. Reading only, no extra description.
{"hour": 11, "minute": 5, "second": 12}
